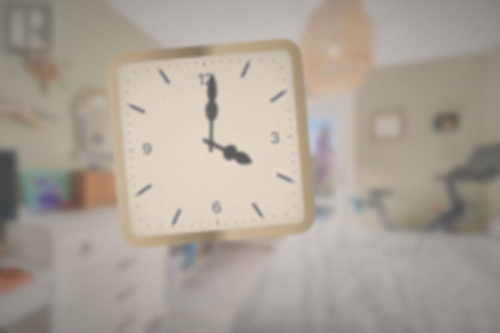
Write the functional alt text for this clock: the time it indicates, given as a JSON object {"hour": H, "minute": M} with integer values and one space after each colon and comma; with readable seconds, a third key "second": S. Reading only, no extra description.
{"hour": 4, "minute": 1}
